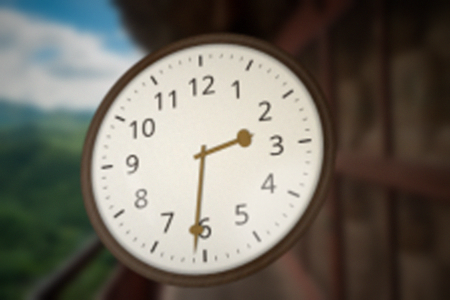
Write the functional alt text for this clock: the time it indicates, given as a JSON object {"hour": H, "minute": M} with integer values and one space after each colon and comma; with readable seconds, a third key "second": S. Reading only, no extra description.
{"hour": 2, "minute": 31}
